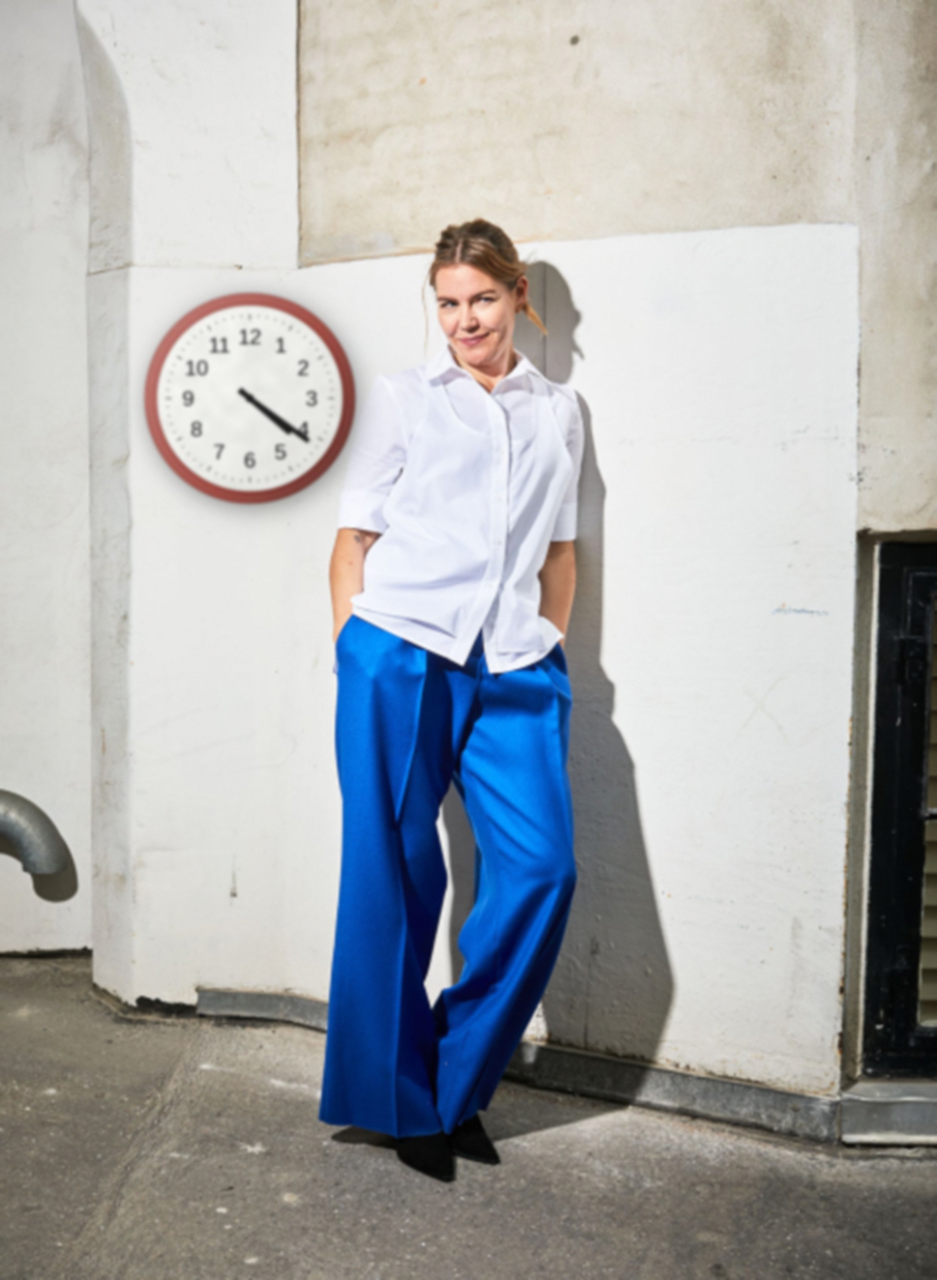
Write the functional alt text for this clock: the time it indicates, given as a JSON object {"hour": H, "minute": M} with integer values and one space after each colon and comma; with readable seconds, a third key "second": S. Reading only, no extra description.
{"hour": 4, "minute": 21}
